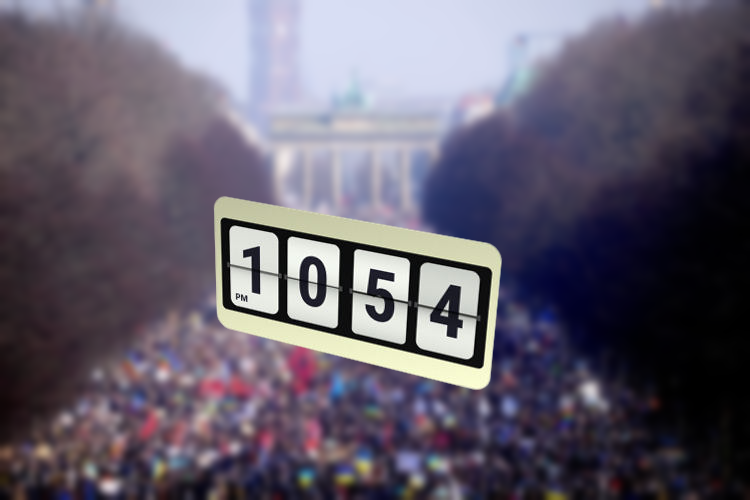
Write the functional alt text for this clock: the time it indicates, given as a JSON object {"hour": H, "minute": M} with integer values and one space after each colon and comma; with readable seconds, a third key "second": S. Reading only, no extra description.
{"hour": 10, "minute": 54}
